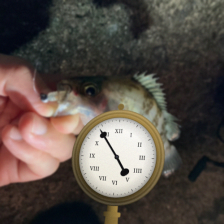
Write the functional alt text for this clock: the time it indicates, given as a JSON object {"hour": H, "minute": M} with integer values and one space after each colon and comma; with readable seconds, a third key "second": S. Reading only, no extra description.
{"hour": 4, "minute": 54}
